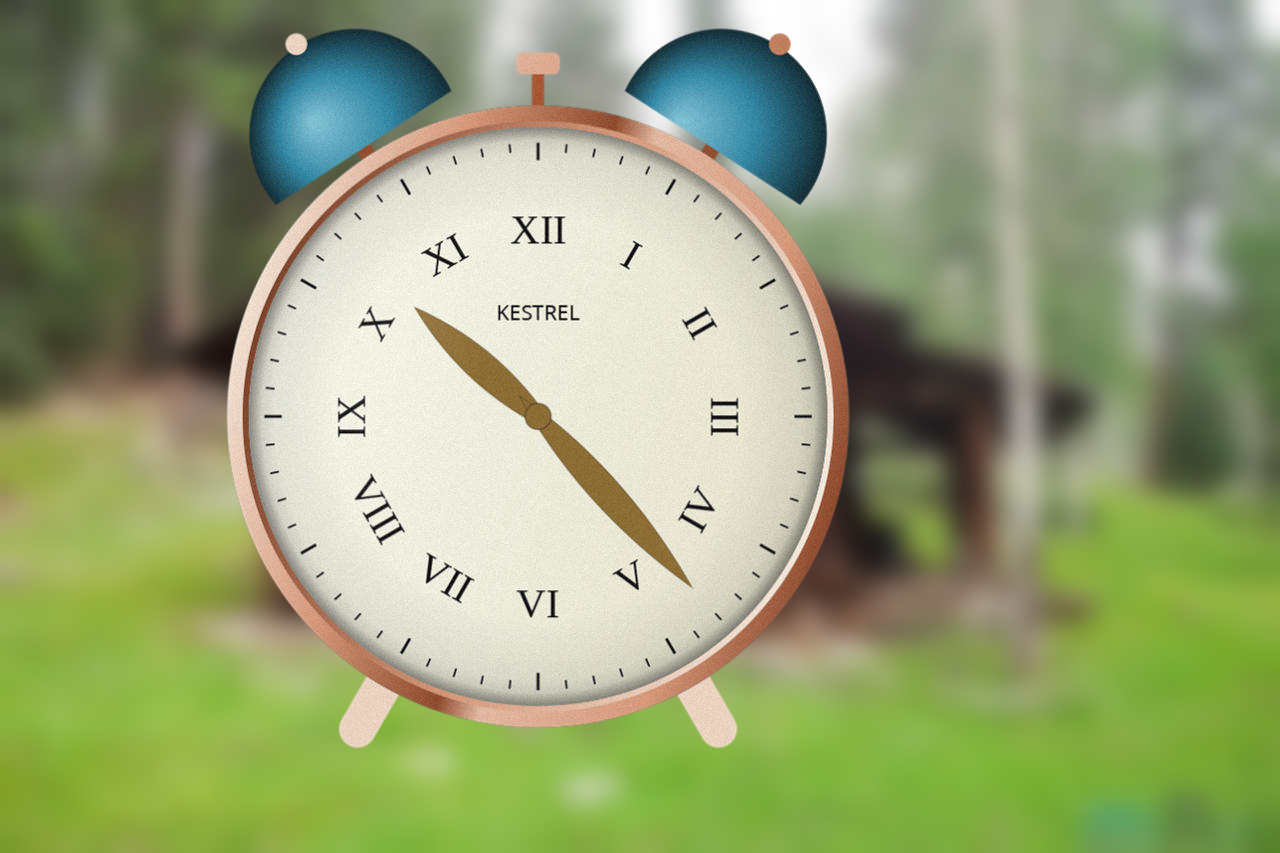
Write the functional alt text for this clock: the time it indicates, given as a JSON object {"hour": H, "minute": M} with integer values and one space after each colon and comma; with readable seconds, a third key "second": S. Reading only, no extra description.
{"hour": 10, "minute": 23}
